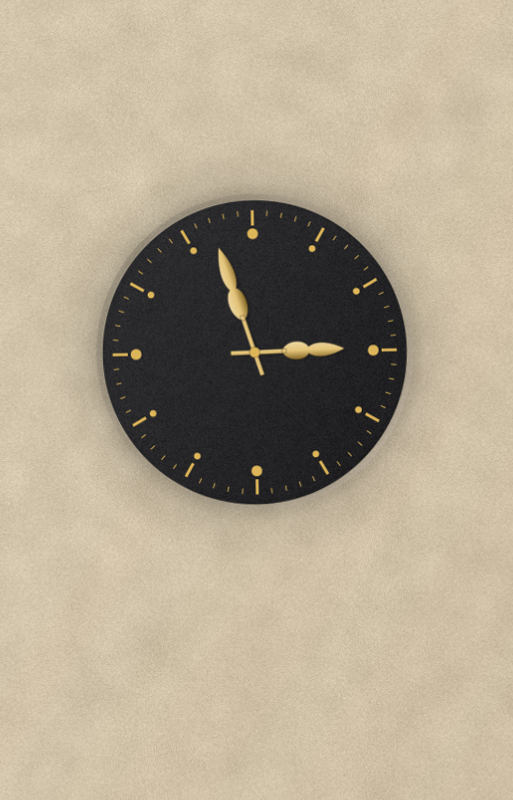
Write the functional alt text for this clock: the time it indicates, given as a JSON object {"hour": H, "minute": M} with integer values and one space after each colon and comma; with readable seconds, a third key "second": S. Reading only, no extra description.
{"hour": 2, "minute": 57}
